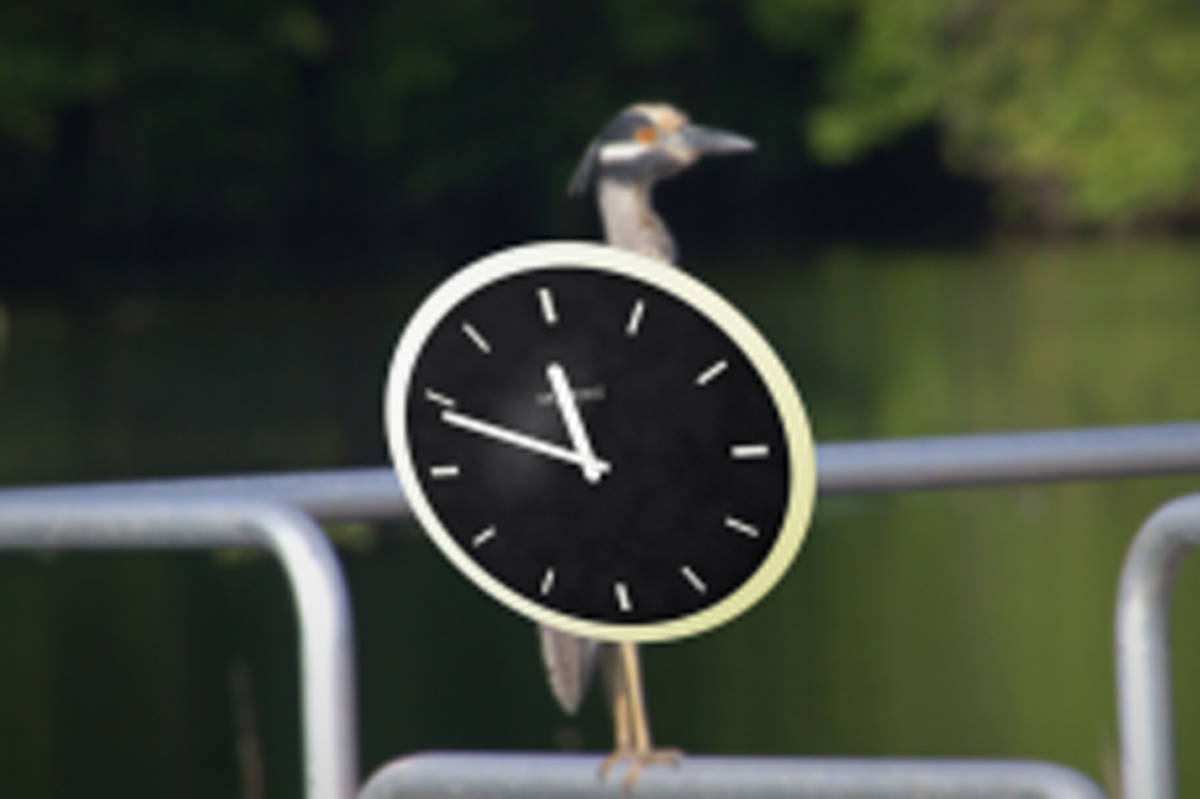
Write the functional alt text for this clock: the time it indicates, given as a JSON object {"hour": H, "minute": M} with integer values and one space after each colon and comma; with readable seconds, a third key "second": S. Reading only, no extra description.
{"hour": 11, "minute": 49}
